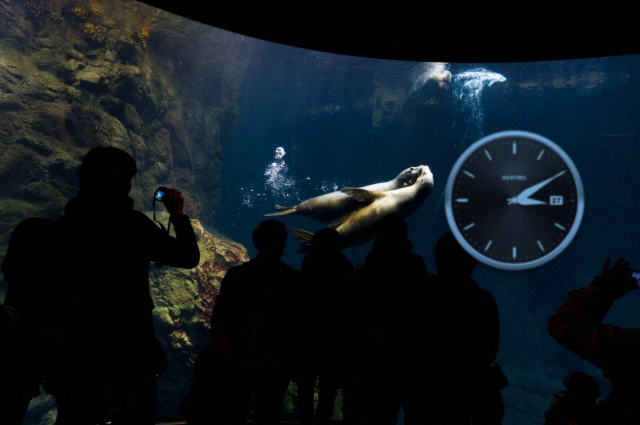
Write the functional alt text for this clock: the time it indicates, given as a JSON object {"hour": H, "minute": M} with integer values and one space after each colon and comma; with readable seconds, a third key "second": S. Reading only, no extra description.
{"hour": 3, "minute": 10}
